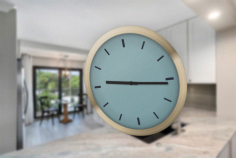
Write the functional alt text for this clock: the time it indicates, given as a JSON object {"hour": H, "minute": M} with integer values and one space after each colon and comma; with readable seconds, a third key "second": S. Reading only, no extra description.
{"hour": 9, "minute": 16}
